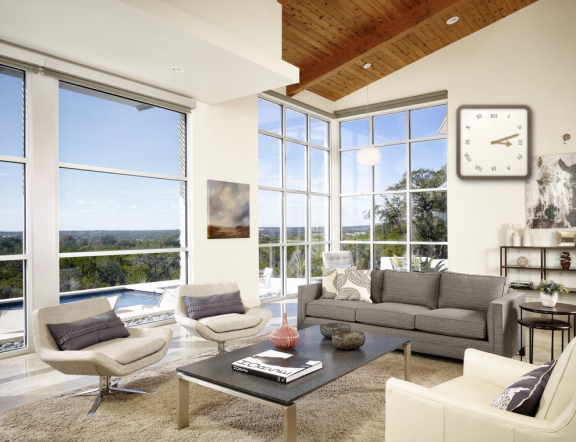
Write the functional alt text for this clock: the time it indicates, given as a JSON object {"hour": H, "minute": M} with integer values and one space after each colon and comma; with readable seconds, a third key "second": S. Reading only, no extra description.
{"hour": 3, "minute": 12}
